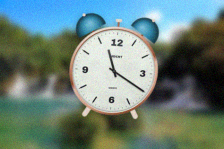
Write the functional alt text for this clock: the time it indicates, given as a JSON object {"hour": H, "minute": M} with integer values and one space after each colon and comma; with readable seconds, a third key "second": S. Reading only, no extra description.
{"hour": 11, "minute": 20}
